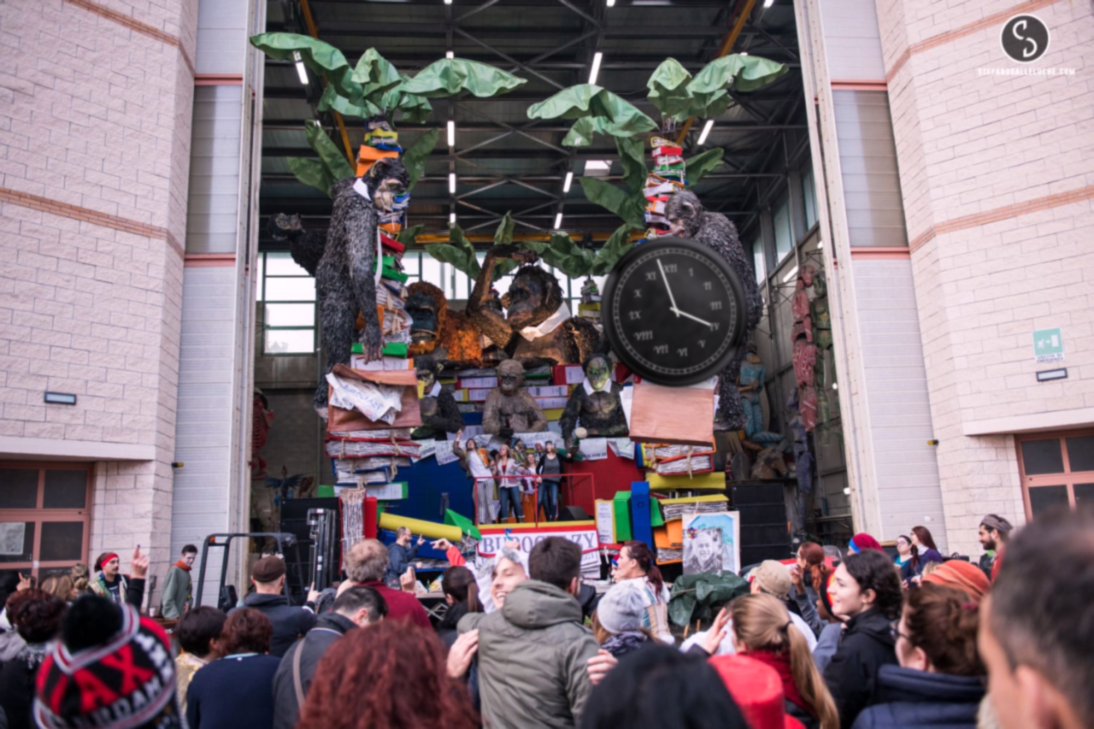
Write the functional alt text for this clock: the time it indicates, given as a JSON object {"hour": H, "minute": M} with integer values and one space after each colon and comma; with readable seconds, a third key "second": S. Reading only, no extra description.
{"hour": 3, "minute": 58}
